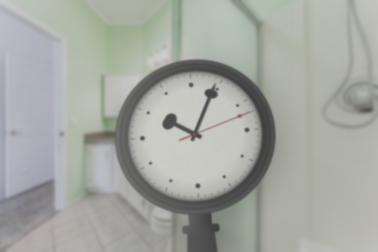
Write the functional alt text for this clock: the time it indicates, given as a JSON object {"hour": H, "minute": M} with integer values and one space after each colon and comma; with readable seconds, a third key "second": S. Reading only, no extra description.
{"hour": 10, "minute": 4, "second": 12}
